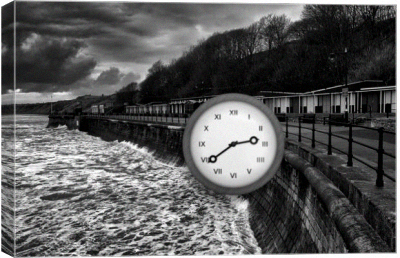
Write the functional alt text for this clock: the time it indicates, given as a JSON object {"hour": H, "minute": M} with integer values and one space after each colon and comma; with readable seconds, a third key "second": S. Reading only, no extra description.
{"hour": 2, "minute": 39}
